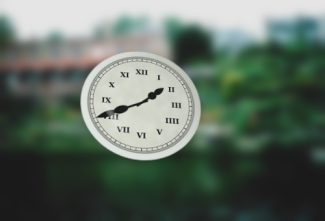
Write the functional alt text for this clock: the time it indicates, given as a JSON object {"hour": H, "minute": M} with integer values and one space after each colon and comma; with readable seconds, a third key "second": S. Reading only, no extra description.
{"hour": 1, "minute": 41}
